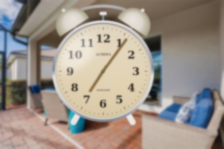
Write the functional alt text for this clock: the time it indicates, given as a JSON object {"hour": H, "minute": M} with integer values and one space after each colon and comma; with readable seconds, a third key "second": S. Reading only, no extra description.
{"hour": 7, "minute": 6}
